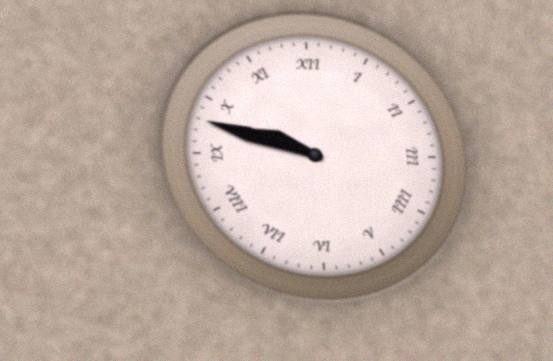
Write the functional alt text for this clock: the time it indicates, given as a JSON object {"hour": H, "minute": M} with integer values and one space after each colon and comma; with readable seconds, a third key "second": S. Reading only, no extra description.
{"hour": 9, "minute": 48}
